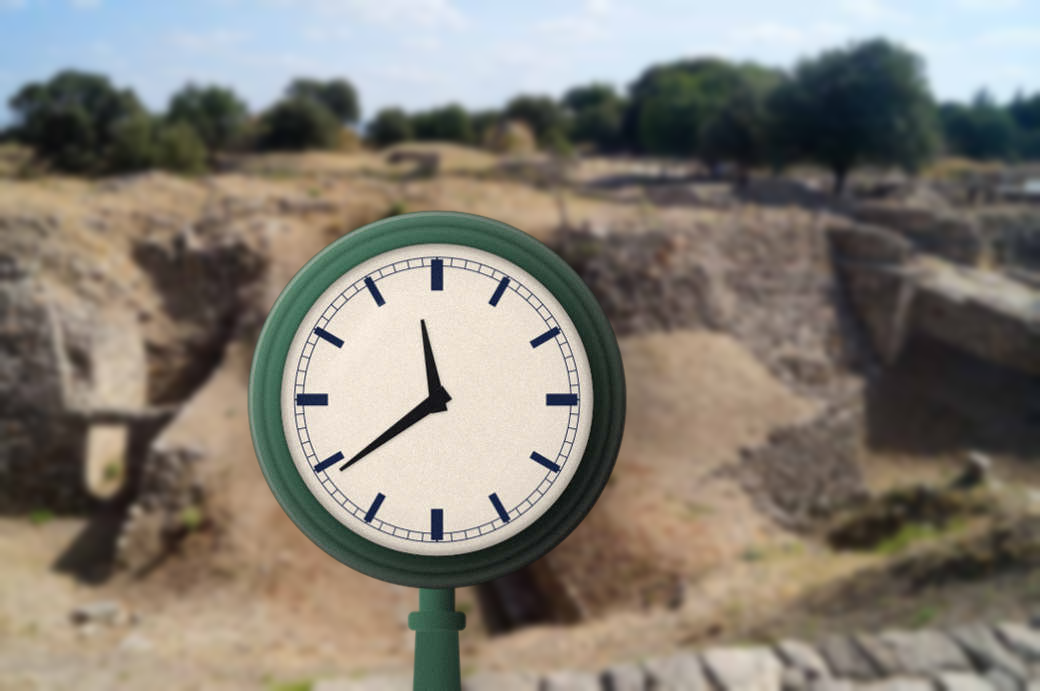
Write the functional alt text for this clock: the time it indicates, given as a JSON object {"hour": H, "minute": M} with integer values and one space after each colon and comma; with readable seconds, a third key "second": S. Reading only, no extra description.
{"hour": 11, "minute": 39}
